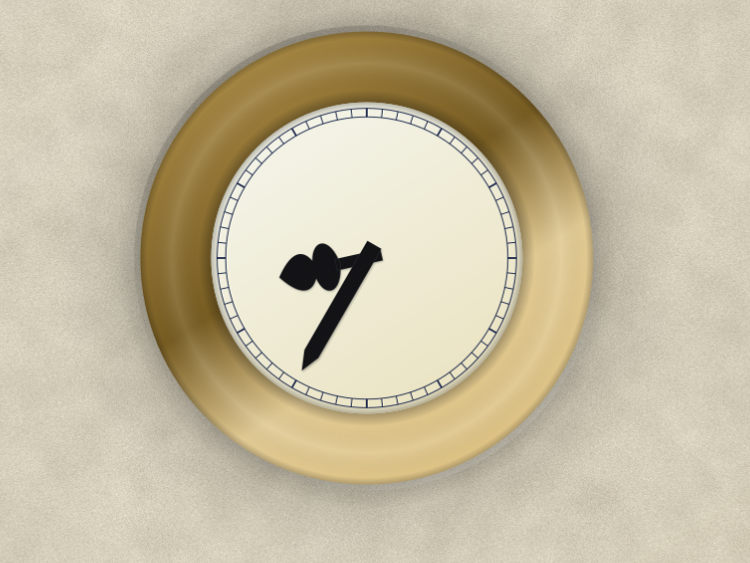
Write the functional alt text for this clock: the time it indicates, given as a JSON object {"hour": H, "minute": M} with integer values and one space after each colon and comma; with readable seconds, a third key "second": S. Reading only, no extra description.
{"hour": 8, "minute": 35}
